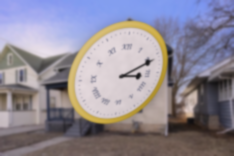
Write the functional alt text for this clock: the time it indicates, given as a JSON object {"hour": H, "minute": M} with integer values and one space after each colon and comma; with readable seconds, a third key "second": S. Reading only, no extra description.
{"hour": 3, "minute": 11}
